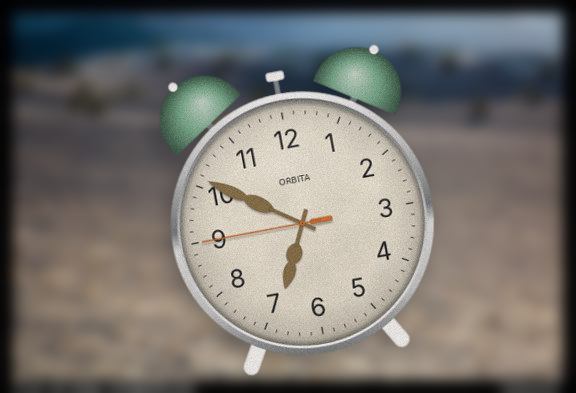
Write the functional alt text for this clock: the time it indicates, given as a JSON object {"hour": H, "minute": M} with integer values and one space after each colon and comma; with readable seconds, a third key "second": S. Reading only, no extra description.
{"hour": 6, "minute": 50, "second": 45}
